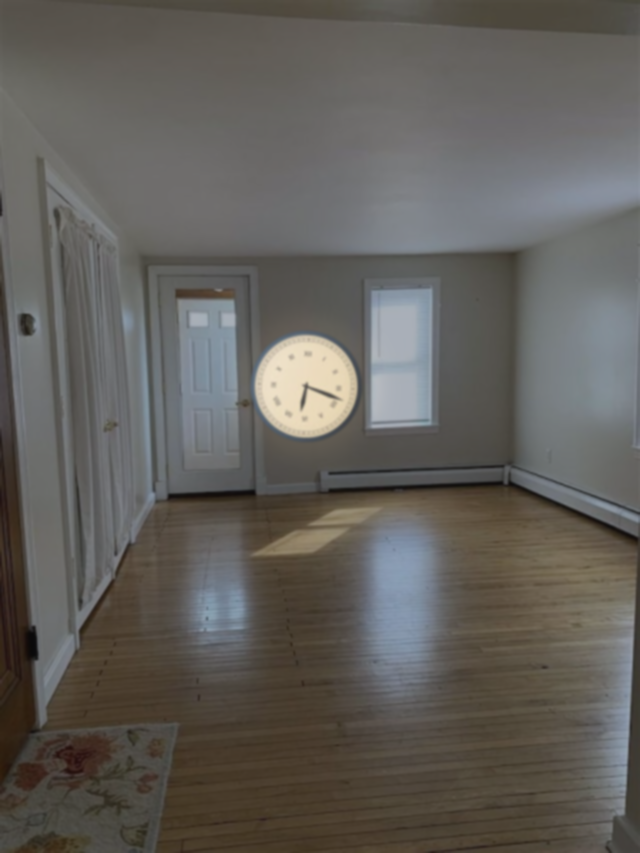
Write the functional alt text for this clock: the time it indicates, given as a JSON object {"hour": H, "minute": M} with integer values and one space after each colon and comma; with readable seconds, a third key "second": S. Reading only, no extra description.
{"hour": 6, "minute": 18}
